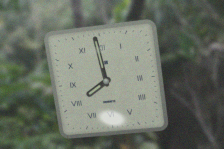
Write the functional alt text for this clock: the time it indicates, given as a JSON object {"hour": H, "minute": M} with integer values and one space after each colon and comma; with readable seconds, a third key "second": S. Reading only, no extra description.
{"hour": 7, "minute": 59}
